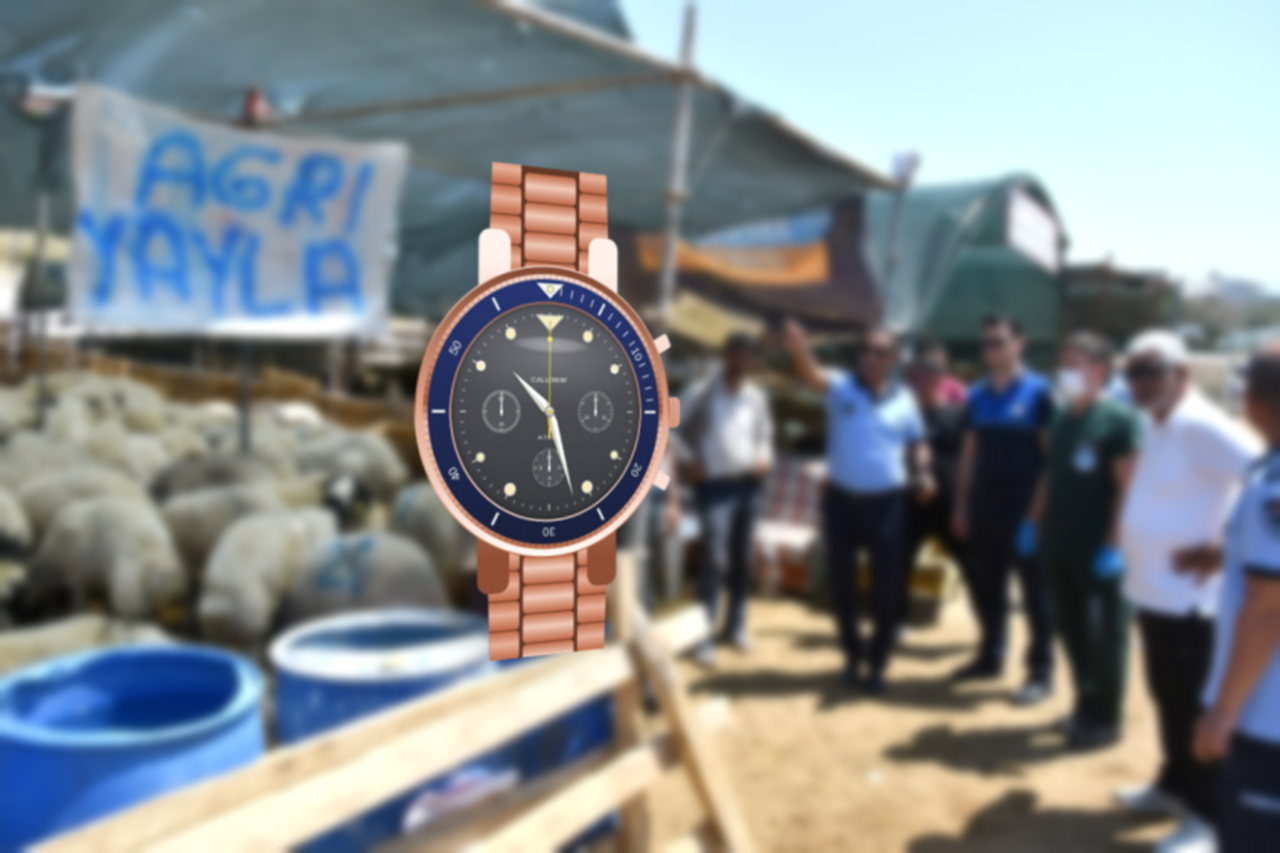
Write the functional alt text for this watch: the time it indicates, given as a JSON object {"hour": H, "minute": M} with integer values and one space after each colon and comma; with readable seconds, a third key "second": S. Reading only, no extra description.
{"hour": 10, "minute": 27}
